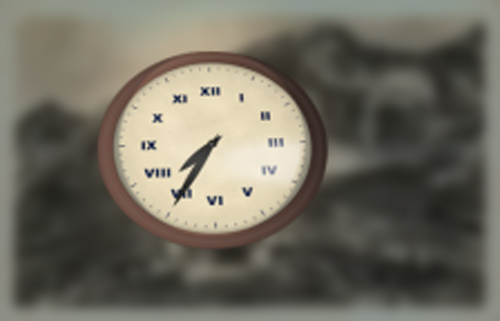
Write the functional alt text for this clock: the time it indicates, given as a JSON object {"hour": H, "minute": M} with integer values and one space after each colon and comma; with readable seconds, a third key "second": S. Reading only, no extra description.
{"hour": 7, "minute": 35}
